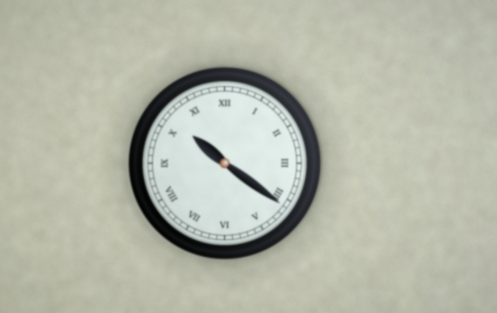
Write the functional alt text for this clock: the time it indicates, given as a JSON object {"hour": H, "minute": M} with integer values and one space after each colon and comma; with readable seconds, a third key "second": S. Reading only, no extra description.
{"hour": 10, "minute": 21}
